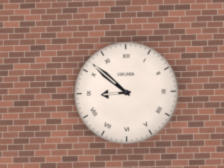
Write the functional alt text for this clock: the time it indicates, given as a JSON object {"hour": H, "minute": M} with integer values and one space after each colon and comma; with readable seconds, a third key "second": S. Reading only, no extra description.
{"hour": 8, "minute": 52}
